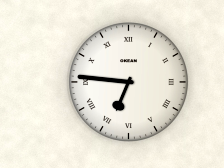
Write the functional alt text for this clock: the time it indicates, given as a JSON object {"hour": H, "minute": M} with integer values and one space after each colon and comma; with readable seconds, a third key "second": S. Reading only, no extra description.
{"hour": 6, "minute": 46}
